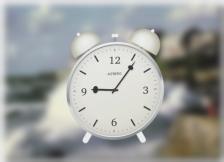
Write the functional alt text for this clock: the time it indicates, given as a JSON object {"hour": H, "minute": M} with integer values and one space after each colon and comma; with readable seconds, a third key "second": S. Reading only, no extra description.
{"hour": 9, "minute": 6}
